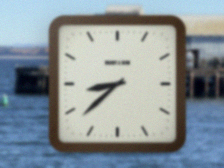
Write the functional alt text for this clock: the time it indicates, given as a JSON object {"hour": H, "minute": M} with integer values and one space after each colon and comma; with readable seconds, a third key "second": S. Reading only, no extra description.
{"hour": 8, "minute": 38}
